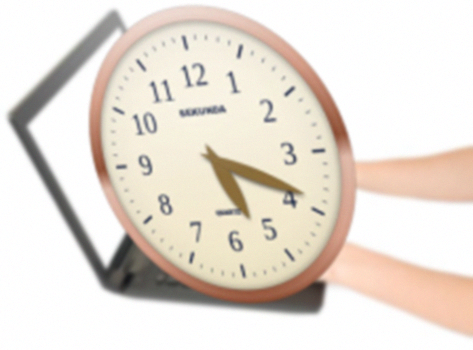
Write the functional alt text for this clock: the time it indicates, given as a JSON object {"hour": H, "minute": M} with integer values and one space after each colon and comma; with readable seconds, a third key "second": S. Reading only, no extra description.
{"hour": 5, "minute": 19}
